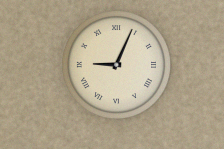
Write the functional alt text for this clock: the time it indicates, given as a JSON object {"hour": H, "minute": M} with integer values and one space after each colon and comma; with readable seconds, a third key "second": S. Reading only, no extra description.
{"hour": 9, "minute": 4}
